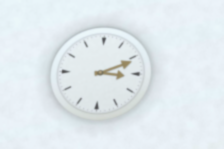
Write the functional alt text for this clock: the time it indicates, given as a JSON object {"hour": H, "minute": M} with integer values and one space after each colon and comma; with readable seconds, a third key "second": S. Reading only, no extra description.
{"hour": 3, "minute": 11}
